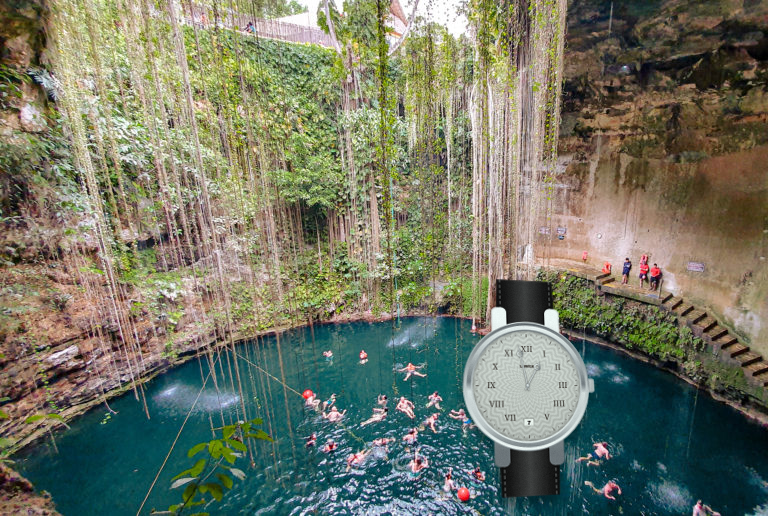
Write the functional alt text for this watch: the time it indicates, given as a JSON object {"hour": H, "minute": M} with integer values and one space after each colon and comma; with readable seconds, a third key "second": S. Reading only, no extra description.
{"hour": 12, "minute": 58}
